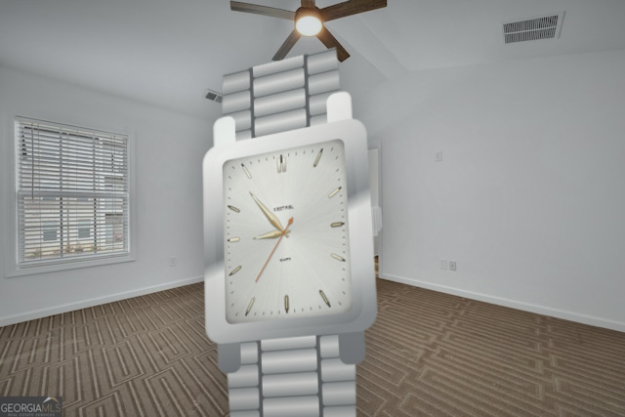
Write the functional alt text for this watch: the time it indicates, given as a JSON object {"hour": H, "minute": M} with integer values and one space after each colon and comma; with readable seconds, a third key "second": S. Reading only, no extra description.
{"hour": 8, "minute": 53, "second": 36}
